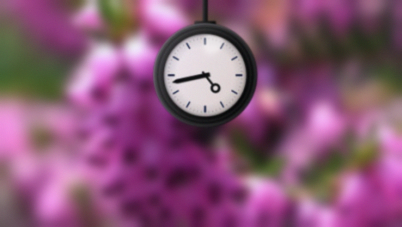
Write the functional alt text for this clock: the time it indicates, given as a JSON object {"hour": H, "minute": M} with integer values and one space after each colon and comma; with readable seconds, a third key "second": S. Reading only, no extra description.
{"hour": 4, "minute": 43}
